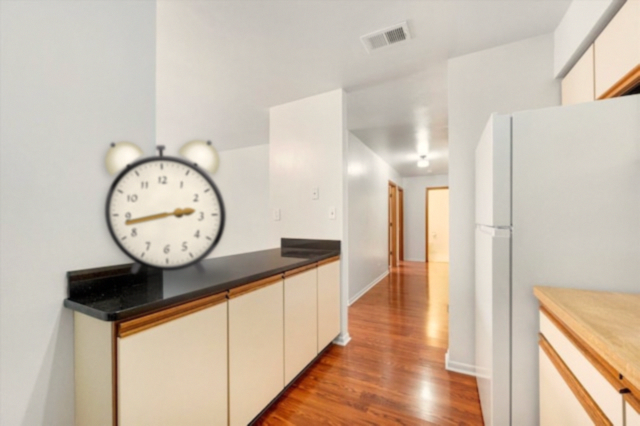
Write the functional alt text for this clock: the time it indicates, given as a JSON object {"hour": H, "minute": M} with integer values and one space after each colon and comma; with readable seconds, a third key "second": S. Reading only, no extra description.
{"hour": 2, "minute": 43}
